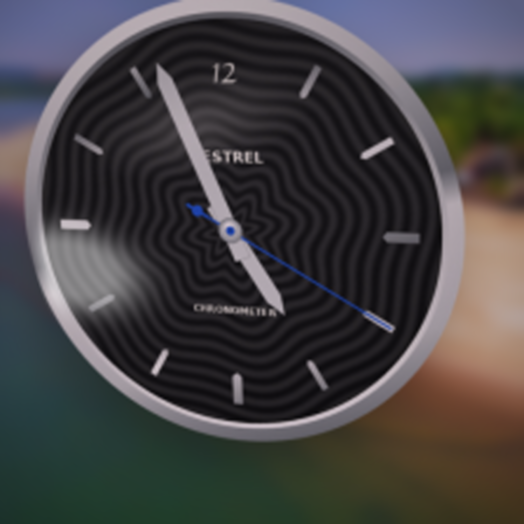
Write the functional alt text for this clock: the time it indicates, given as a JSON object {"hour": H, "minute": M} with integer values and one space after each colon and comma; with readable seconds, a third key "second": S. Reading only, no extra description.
{"hour": 4, "minute": 56, "second": 20}
